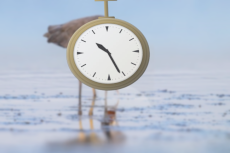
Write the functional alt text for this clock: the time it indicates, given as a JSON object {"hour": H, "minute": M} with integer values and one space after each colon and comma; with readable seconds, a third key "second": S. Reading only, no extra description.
{"hour": 10, "minute": 26}
